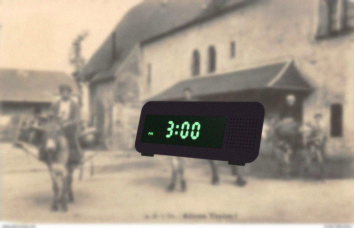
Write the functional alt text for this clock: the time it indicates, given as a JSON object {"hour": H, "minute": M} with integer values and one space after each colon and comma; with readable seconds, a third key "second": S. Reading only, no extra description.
{"hour": 3, "minute": 0}
